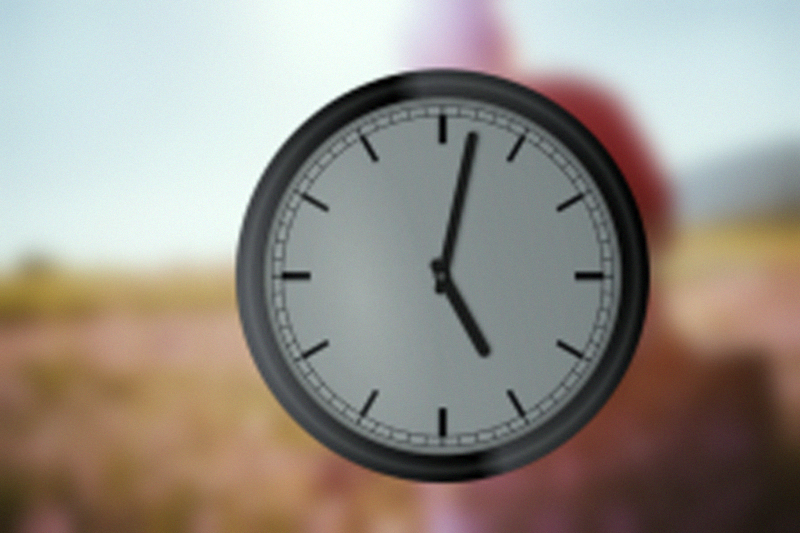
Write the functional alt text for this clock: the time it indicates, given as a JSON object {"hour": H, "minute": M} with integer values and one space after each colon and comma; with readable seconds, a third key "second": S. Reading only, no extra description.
{"hour": 5, "minute": 2}
